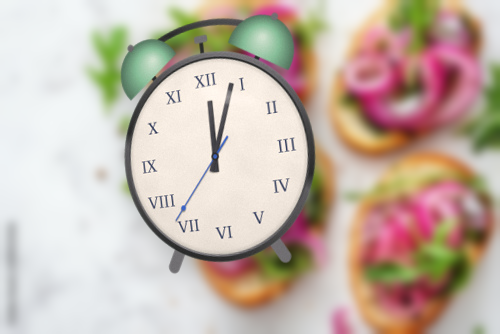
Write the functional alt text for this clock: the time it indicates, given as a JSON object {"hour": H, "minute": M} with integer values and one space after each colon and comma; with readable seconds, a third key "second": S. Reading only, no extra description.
{"hour": 12, "minute": 3, "second": 37}
